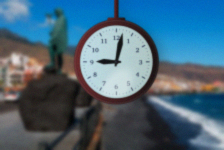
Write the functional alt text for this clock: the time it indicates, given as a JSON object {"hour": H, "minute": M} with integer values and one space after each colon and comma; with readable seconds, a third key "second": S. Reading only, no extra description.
{"hour": 9, "minute": 2}
